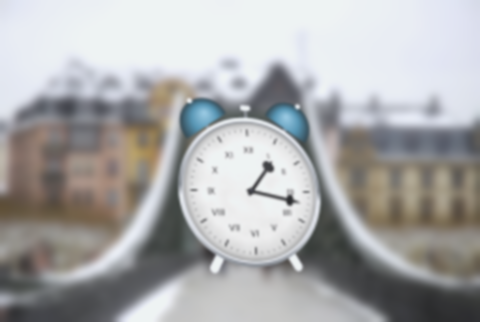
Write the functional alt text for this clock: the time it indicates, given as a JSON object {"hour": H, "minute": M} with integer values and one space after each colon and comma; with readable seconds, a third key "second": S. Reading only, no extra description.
{"hour": 1, "minute": 17}
